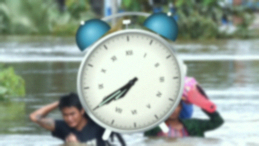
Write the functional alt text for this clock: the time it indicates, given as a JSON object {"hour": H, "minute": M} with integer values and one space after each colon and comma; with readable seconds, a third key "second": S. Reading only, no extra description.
{"hour": 7, "minute": 40}
